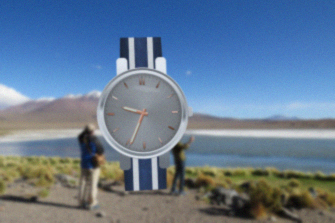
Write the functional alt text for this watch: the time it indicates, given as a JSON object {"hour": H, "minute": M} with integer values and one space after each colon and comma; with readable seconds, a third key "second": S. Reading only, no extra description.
{"hour": 9, "minute": 34}
